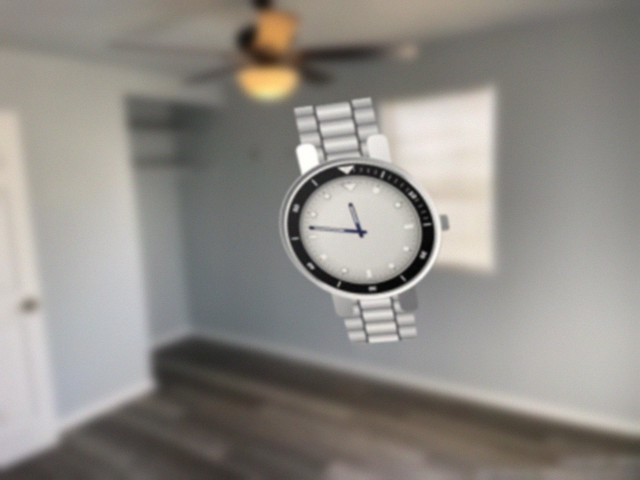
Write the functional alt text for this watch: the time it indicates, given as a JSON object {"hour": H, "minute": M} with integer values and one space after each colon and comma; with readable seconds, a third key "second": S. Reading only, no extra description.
{"hour": 11, "minute": 47}
